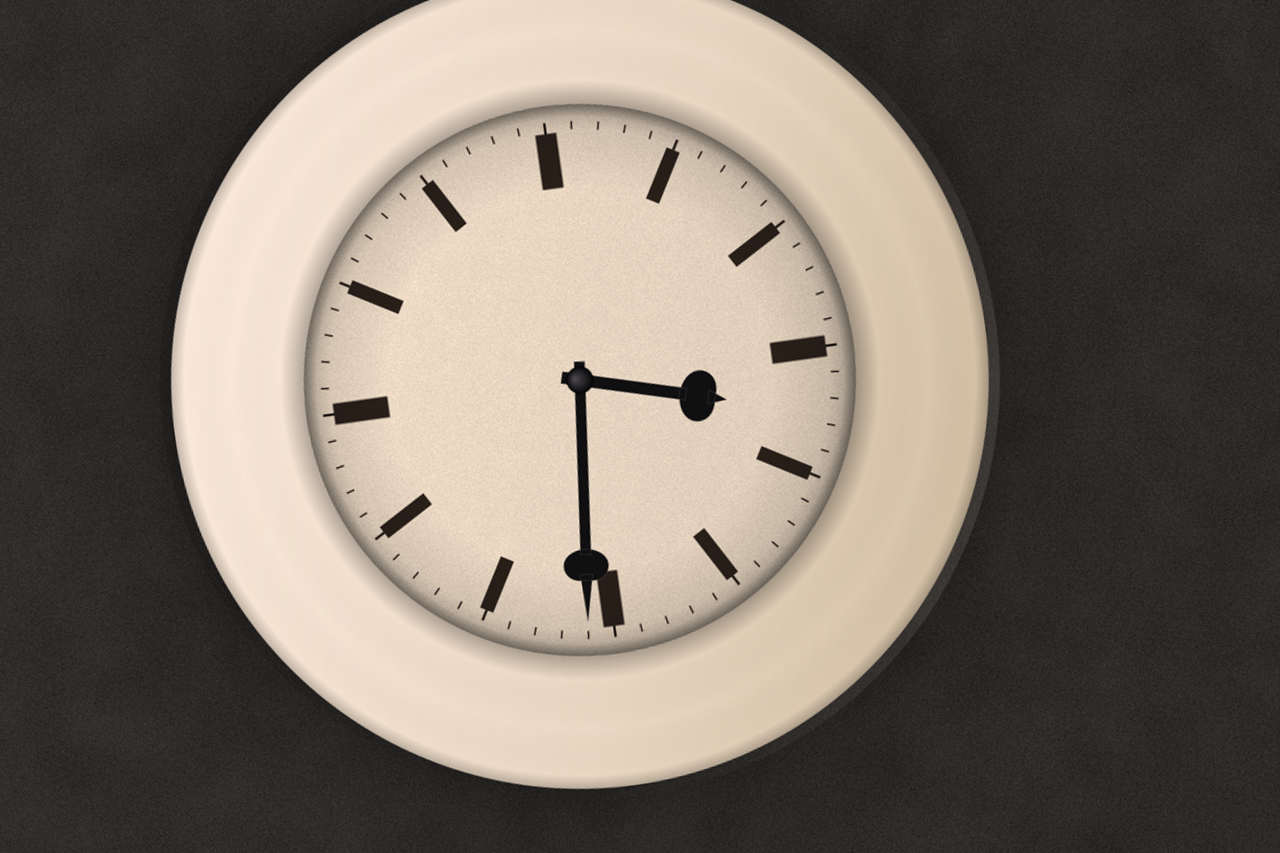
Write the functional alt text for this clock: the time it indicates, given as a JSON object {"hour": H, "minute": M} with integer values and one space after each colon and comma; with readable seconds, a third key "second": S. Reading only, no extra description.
{"hour": 3, "minute": 31}
